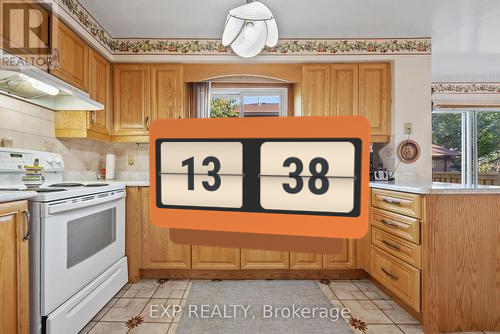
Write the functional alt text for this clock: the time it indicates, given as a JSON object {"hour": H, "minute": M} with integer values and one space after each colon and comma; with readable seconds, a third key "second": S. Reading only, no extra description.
{"hour": 13, "minute": 38}
